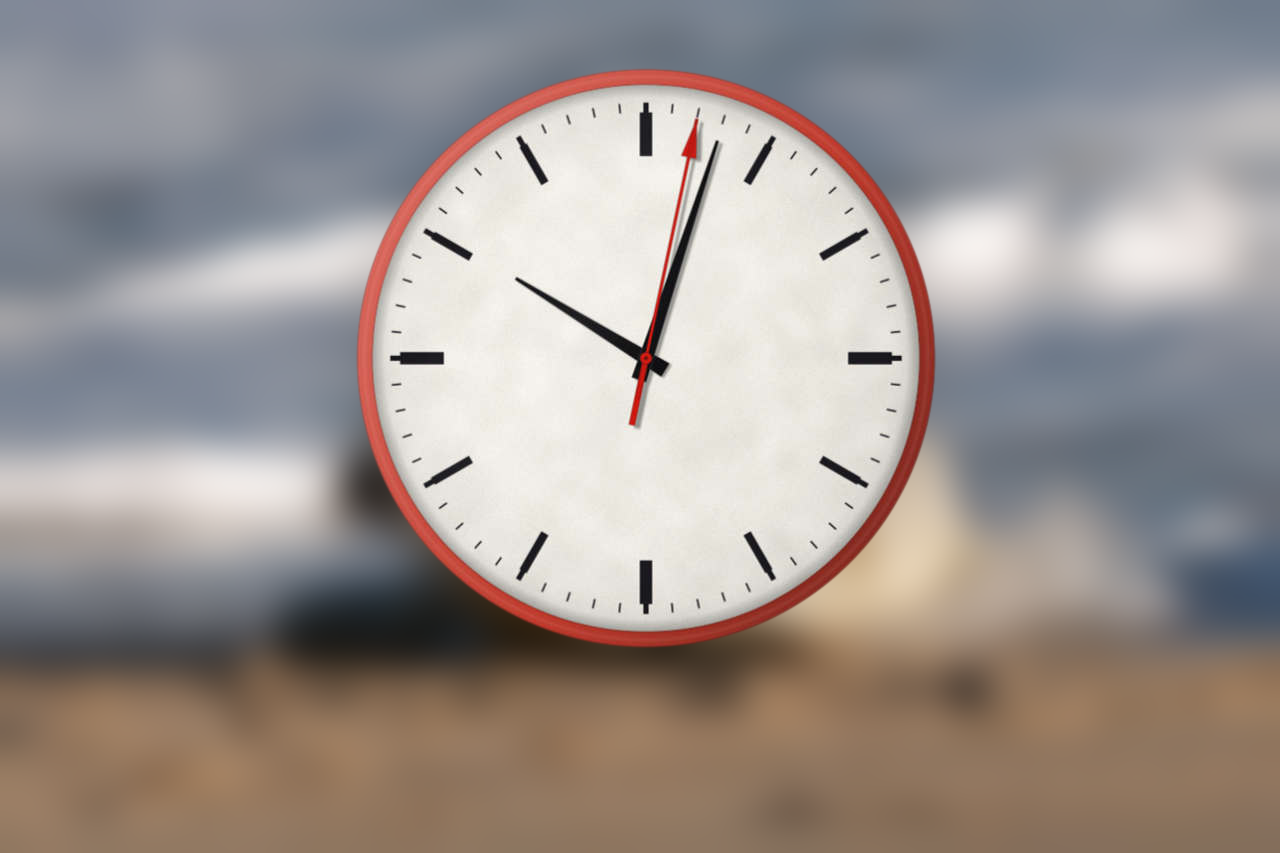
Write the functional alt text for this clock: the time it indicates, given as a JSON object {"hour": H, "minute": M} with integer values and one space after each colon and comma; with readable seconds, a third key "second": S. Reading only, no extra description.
{"hour": 10, "minute": 3, "second": 2}
